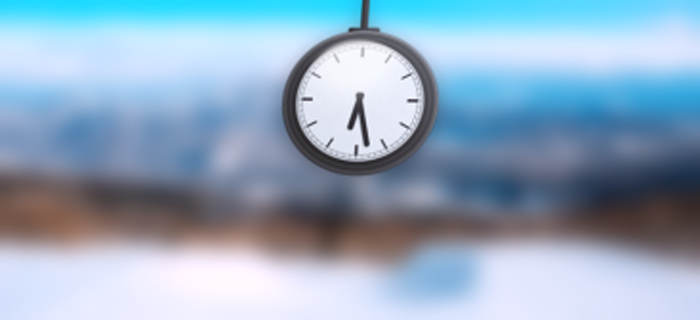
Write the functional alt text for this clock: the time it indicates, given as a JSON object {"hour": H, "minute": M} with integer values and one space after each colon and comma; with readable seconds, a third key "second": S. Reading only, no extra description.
{"hour": 6, "minute": 28}
